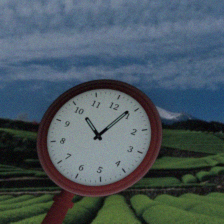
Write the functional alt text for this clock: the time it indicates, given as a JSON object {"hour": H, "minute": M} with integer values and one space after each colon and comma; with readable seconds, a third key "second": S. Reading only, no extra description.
{"hour": 10, "minute": 4}
